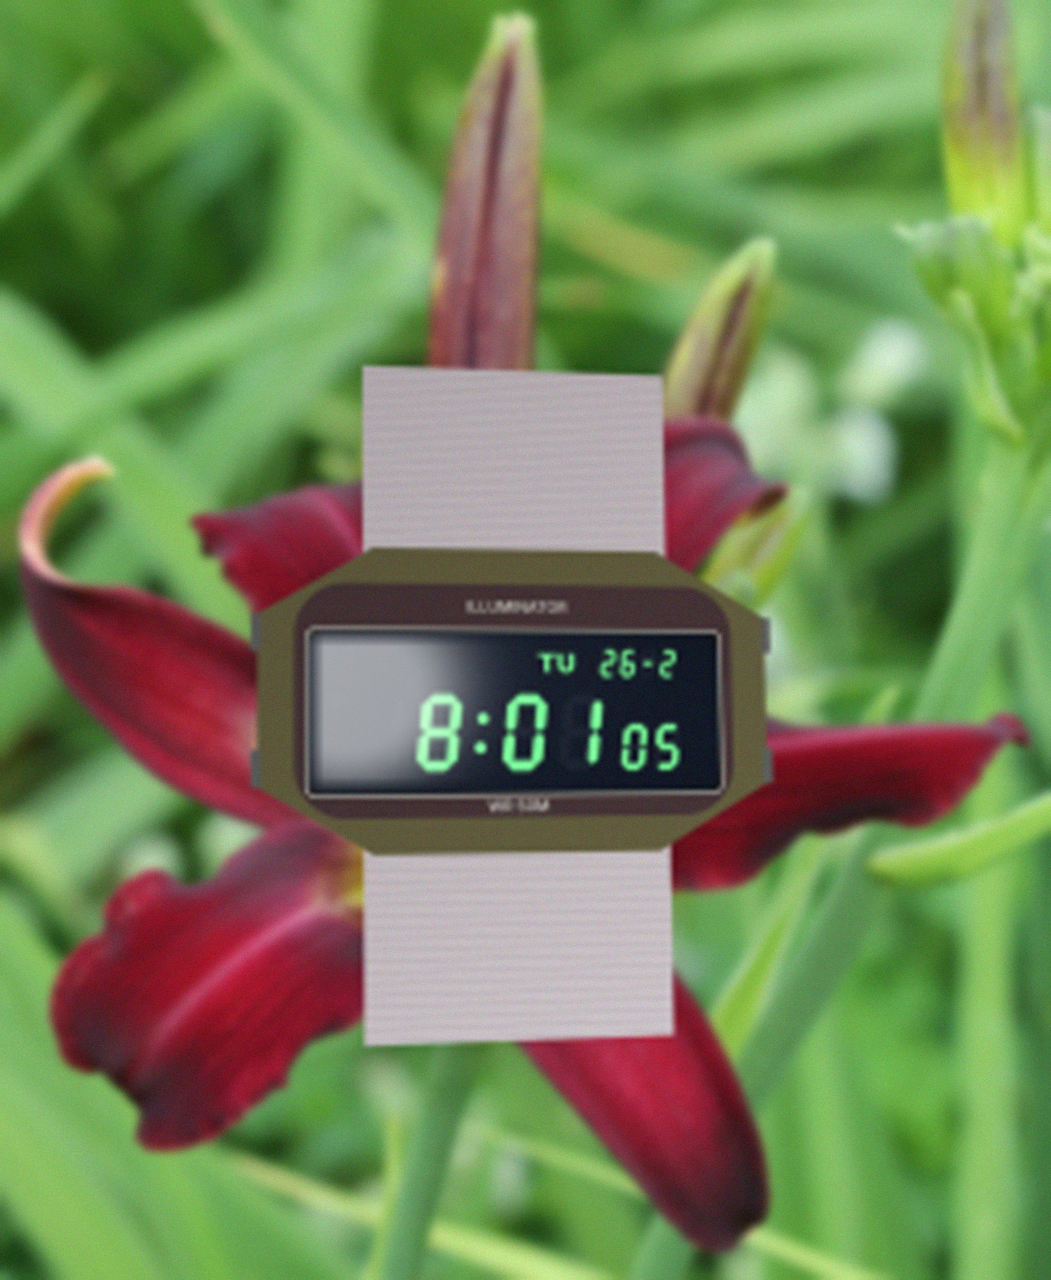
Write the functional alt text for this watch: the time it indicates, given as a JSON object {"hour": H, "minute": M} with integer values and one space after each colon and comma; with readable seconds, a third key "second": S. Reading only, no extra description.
{"hour": 8, "minute": 1, "second": 5}
